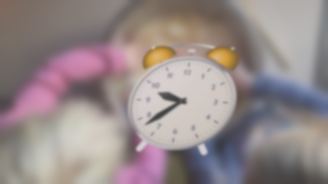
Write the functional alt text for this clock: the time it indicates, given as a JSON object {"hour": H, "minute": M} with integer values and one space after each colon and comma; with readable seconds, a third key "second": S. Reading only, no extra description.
{"hour": 9, "minute": 38}
